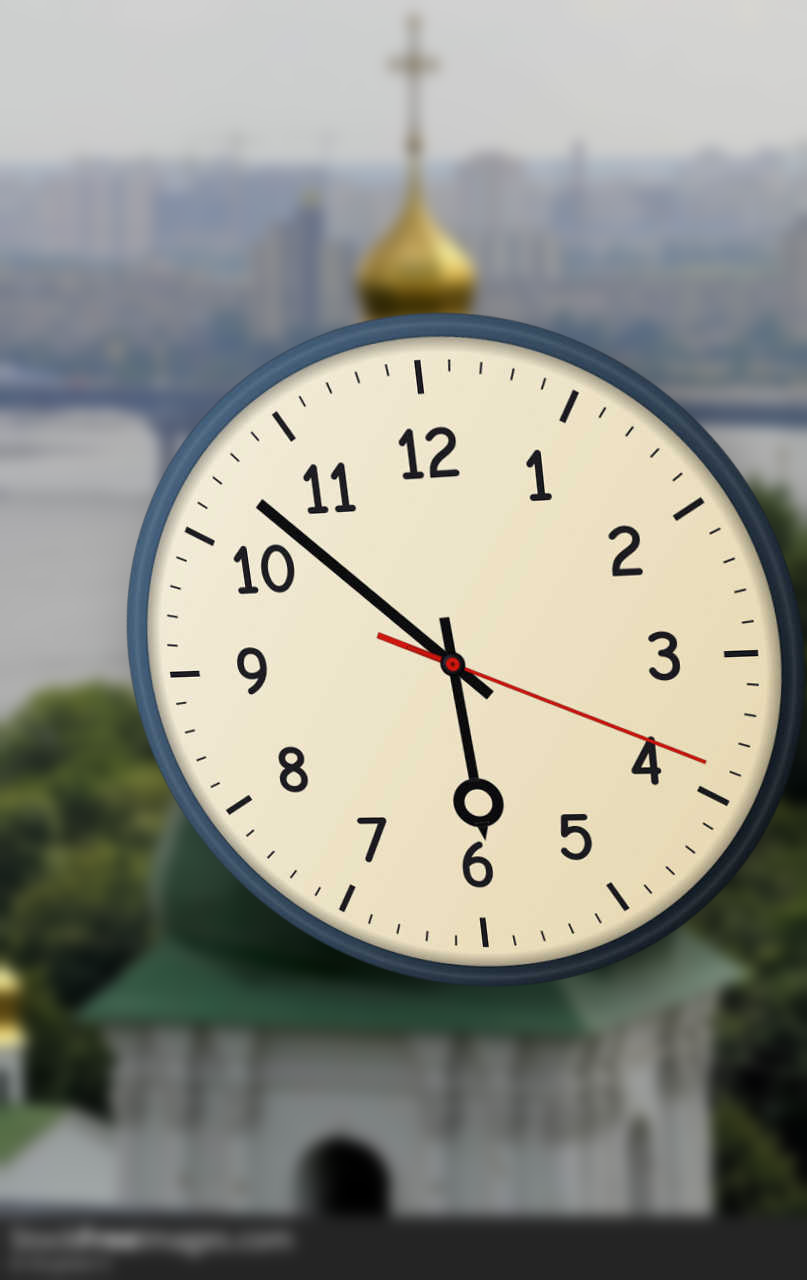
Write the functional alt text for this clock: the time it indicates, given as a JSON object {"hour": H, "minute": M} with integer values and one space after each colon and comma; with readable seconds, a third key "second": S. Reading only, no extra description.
{"hour": 5, "minute": 52, "second": 19}
